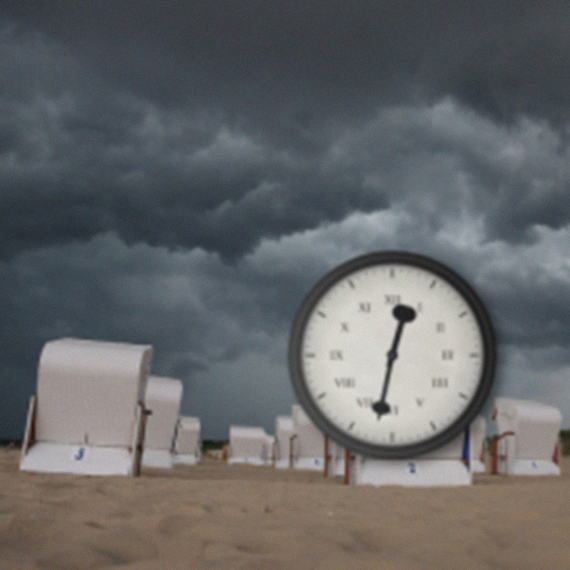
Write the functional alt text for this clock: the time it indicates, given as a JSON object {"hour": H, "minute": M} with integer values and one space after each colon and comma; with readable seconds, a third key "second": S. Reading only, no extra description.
{"hour": 12, "minute": 32}
